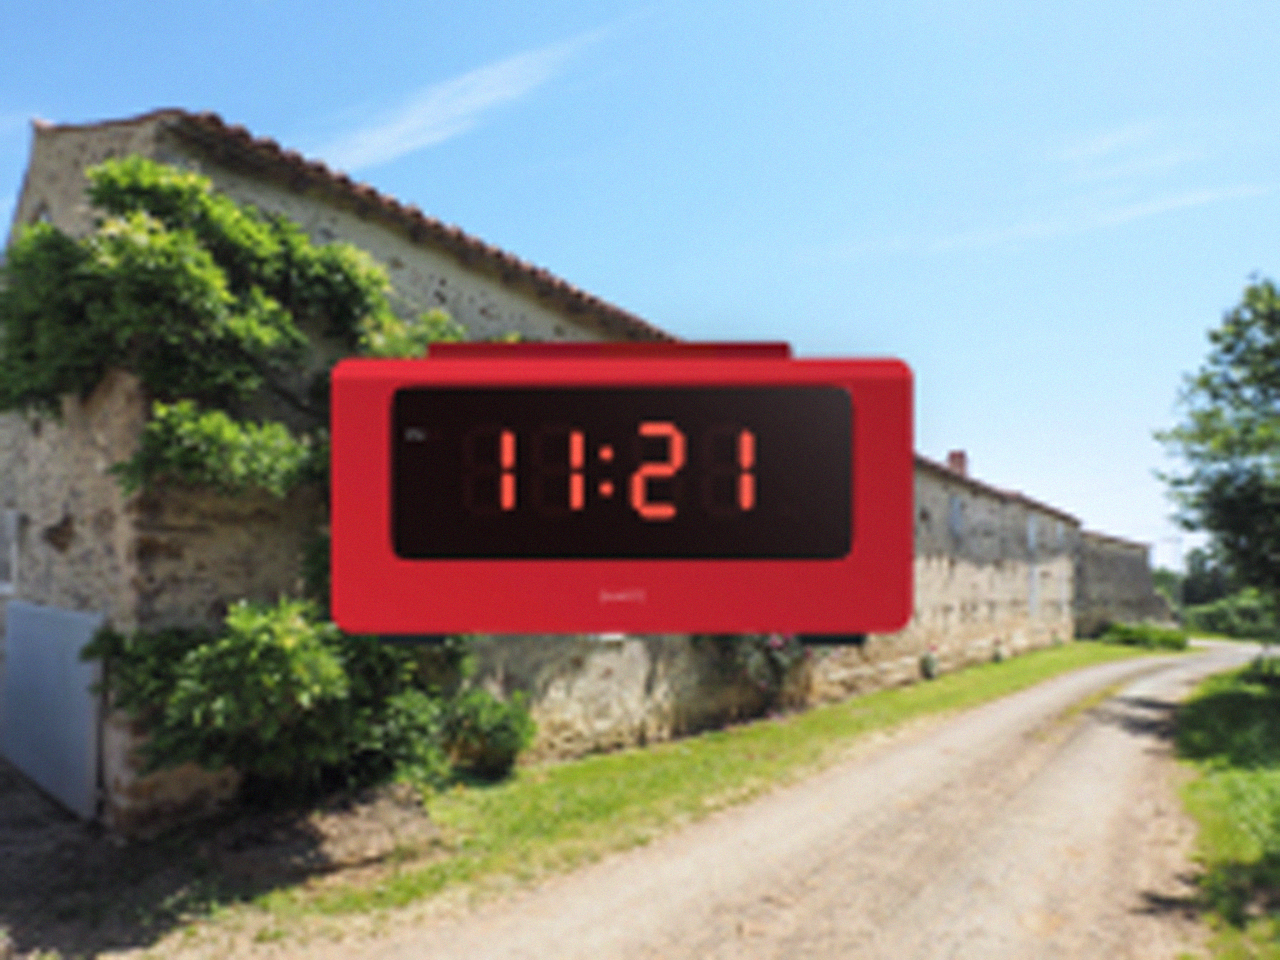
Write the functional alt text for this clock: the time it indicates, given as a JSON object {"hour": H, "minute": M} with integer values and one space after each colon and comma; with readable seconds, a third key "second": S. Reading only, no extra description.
{"hour": 11, "minute": 21}
